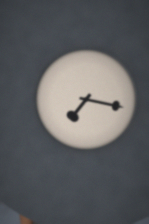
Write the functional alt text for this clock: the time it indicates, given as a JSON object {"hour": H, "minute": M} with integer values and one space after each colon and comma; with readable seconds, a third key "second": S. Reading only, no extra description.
{"hour": 7, "minute": 17}
